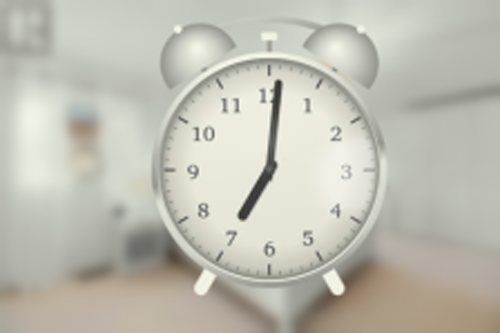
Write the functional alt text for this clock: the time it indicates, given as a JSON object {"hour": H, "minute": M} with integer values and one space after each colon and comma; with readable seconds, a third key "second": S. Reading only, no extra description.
{"hour": 7, "minute": 1}
